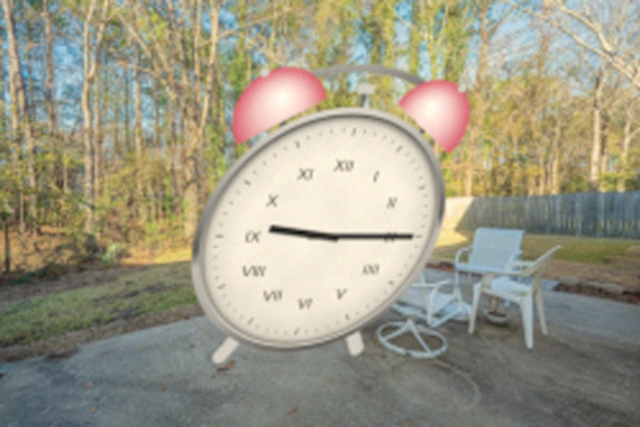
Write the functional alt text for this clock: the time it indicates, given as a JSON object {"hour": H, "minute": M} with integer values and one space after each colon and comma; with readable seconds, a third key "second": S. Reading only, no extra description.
{"hour": 9, "minute": 15}
